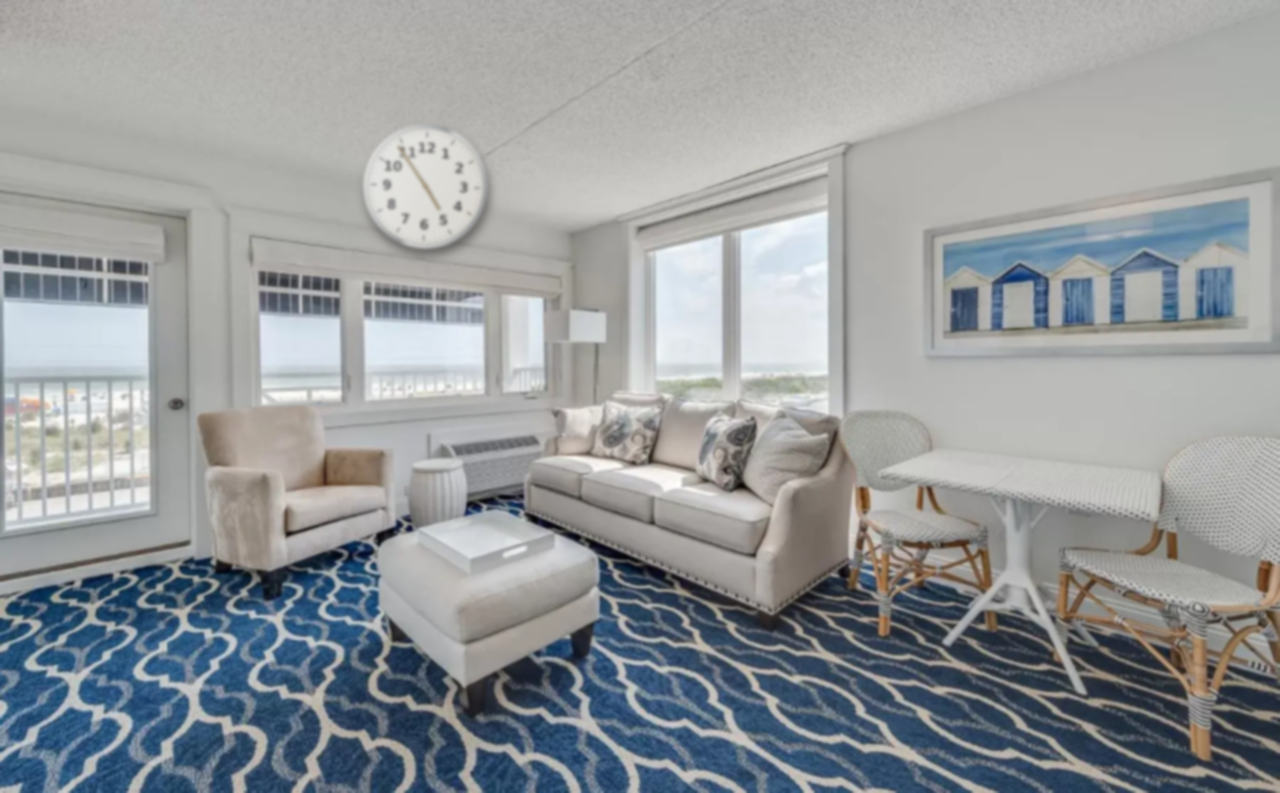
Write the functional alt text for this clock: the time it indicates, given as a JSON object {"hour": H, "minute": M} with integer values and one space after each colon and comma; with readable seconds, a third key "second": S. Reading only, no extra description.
{"hour": 4, "minute": 54}
